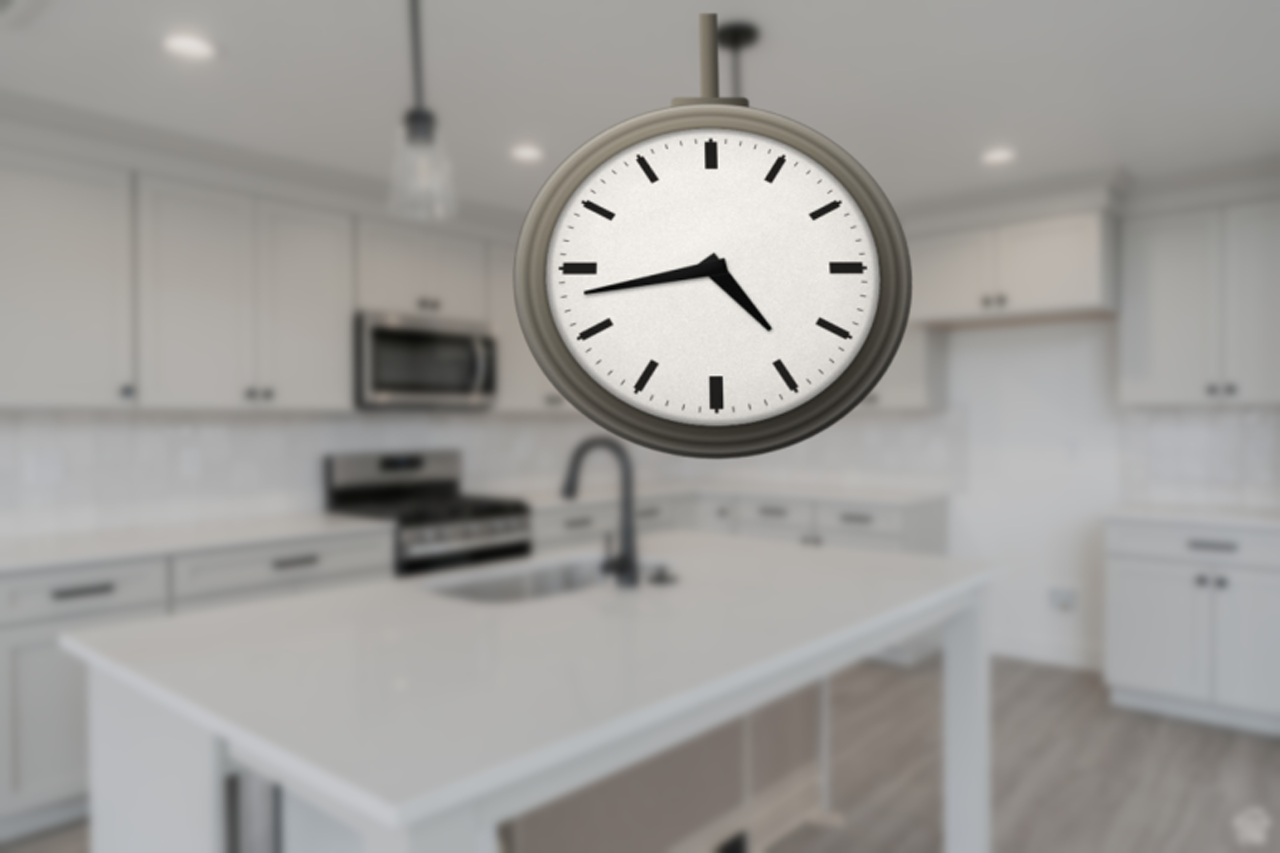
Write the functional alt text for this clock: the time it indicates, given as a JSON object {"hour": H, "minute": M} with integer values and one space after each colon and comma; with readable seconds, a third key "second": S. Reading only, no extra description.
{"hour": 4, "minute": 43}
